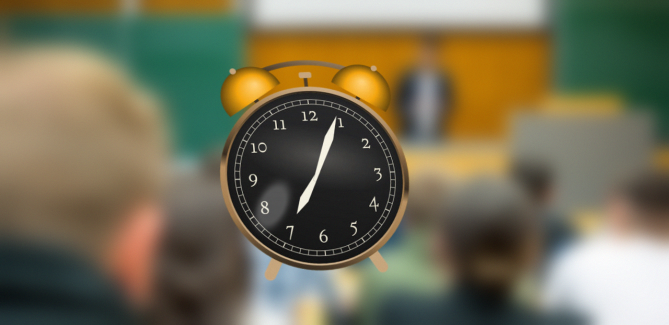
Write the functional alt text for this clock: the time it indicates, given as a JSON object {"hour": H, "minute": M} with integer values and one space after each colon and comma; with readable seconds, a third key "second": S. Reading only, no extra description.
{"hour": 7, "minute": 4}
